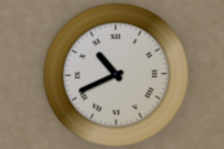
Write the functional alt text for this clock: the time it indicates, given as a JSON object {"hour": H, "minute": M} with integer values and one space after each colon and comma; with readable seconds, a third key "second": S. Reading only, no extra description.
{"hour": 10, "minute": 41}
